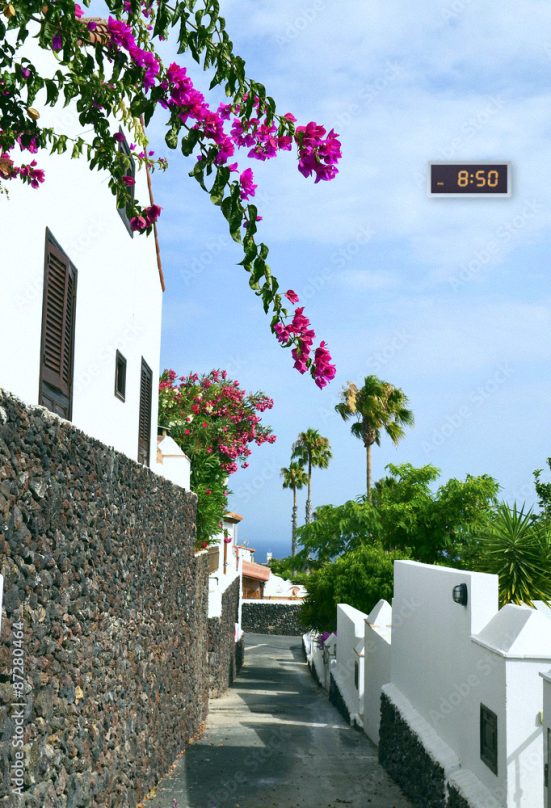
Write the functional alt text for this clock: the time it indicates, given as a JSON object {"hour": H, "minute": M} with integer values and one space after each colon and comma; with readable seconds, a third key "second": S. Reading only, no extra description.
{"hour": 8, "minute": 50}
